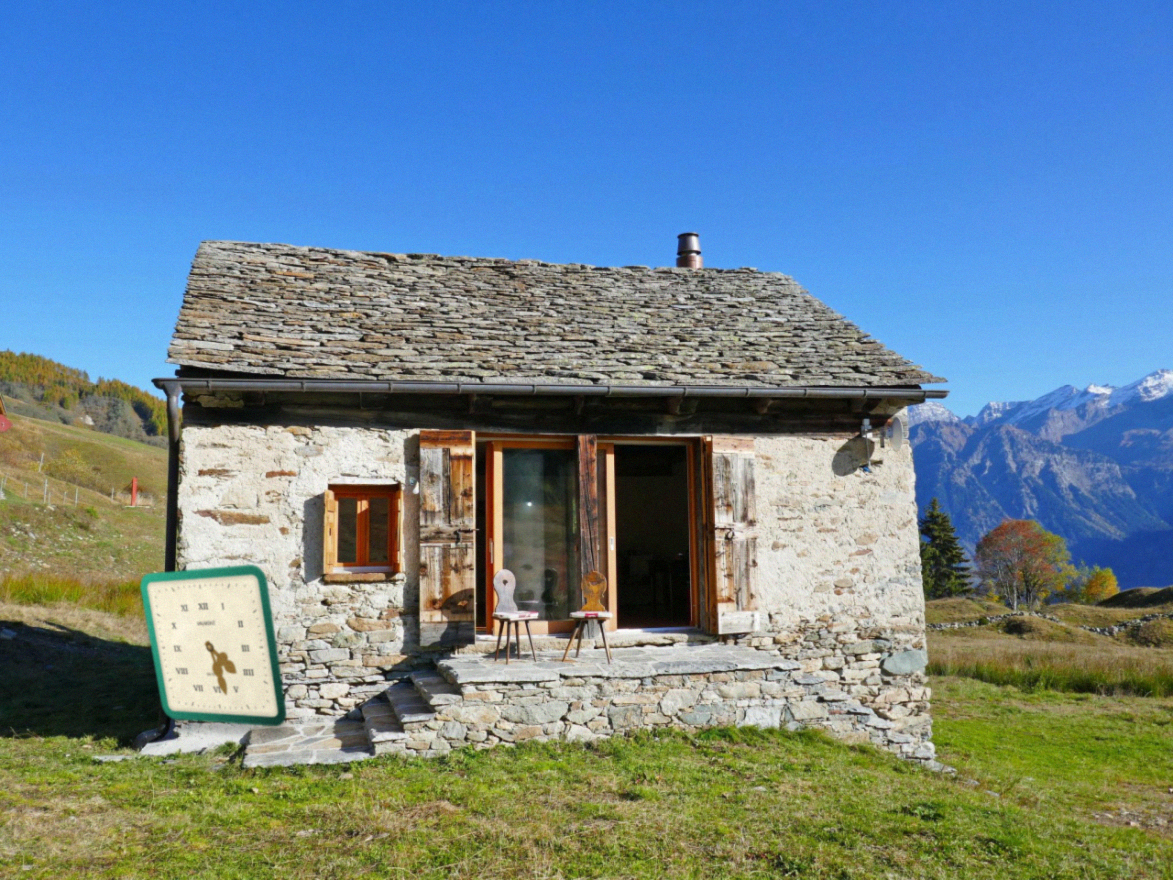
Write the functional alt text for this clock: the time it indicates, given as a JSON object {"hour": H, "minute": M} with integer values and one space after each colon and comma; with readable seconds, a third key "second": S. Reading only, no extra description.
{"hour": 4, "minute": 28}
